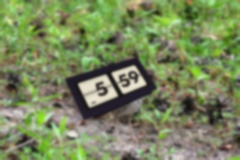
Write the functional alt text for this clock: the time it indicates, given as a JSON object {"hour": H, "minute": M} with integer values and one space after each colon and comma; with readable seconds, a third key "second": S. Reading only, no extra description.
{"hour": 5, "minute": 59}
